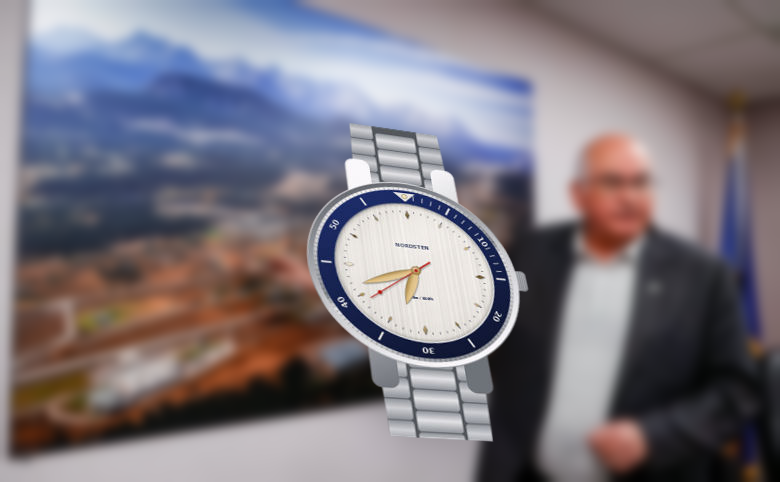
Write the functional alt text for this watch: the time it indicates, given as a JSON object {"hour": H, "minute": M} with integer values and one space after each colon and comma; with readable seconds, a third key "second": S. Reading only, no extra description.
{"hour": 6, "minute": 41, "second": 39}
